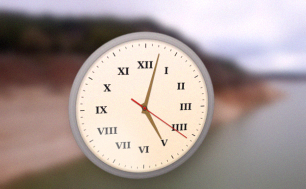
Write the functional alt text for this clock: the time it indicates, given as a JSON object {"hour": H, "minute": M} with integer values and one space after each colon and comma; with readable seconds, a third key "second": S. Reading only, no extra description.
{"hour": 5, "minute": 2, "second": 21}
